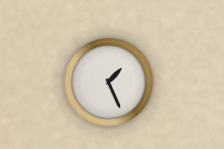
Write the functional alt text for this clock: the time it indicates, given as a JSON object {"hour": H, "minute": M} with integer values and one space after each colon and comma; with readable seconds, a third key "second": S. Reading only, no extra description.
{"hour": 1, "minute": 26}
